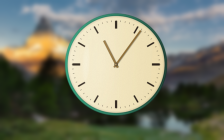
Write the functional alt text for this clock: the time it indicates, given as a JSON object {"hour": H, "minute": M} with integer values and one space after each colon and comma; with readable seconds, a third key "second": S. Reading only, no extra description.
{"hour": 11, "minute": 6}
